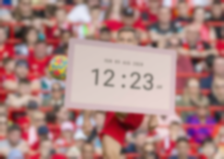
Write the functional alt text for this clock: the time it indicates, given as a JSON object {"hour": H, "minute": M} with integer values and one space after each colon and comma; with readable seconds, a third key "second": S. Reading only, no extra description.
{"hour": 12, "minute": 23}
